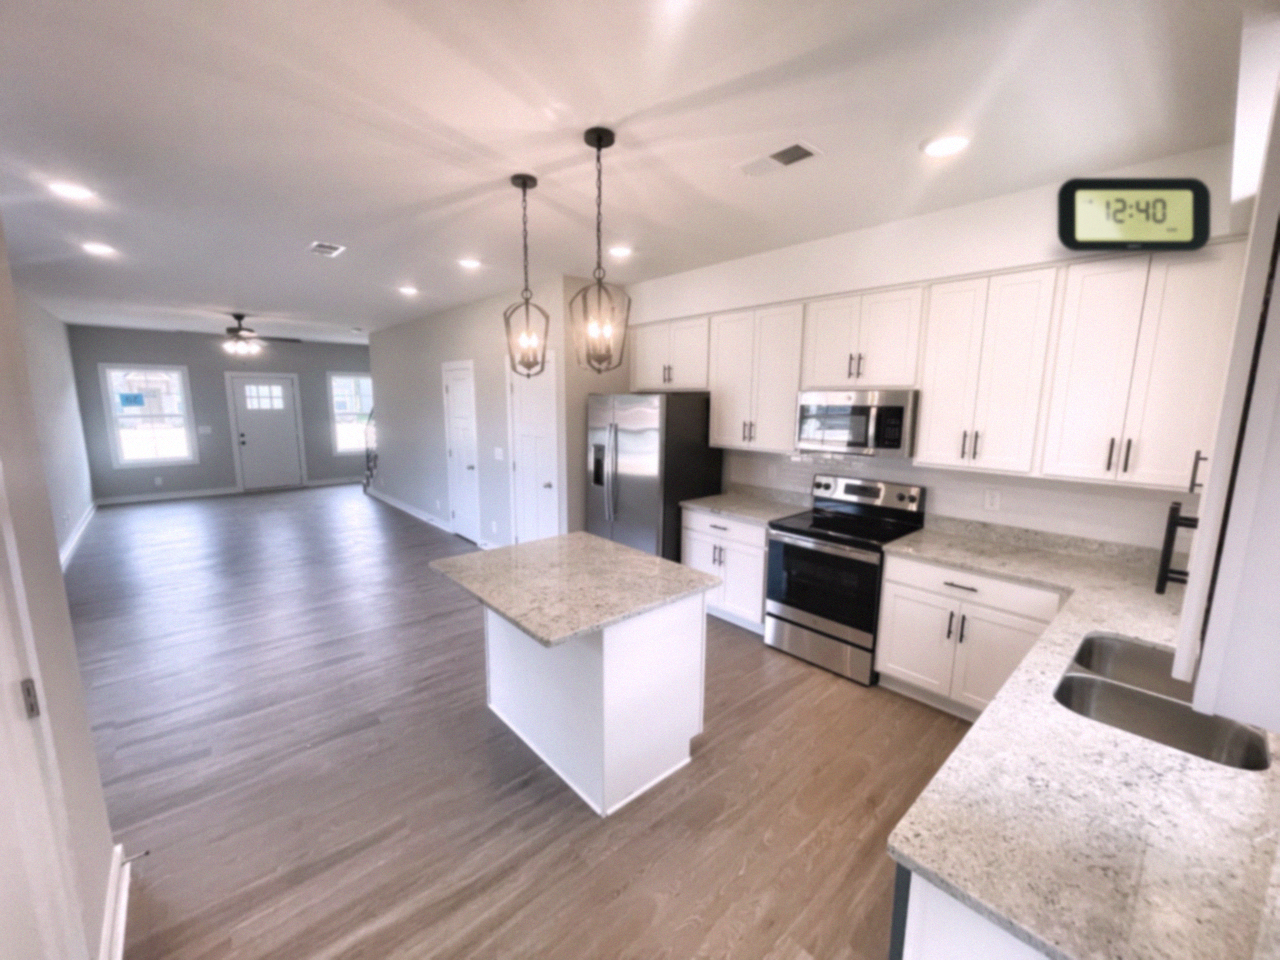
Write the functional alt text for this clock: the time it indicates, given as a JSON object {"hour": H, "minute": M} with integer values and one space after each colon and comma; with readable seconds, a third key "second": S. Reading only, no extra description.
{"hour": 12, "minute": 40}
